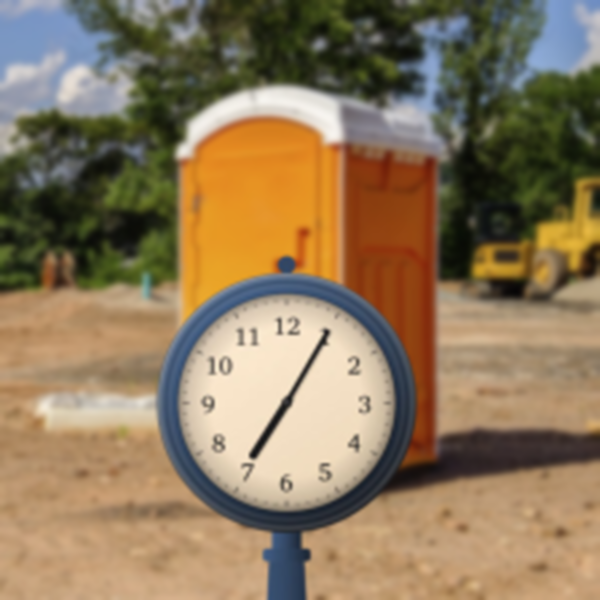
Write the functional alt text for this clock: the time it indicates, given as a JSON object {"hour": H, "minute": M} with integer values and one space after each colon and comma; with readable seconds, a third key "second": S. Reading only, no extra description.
{"hour": 7, "minute": 5}
